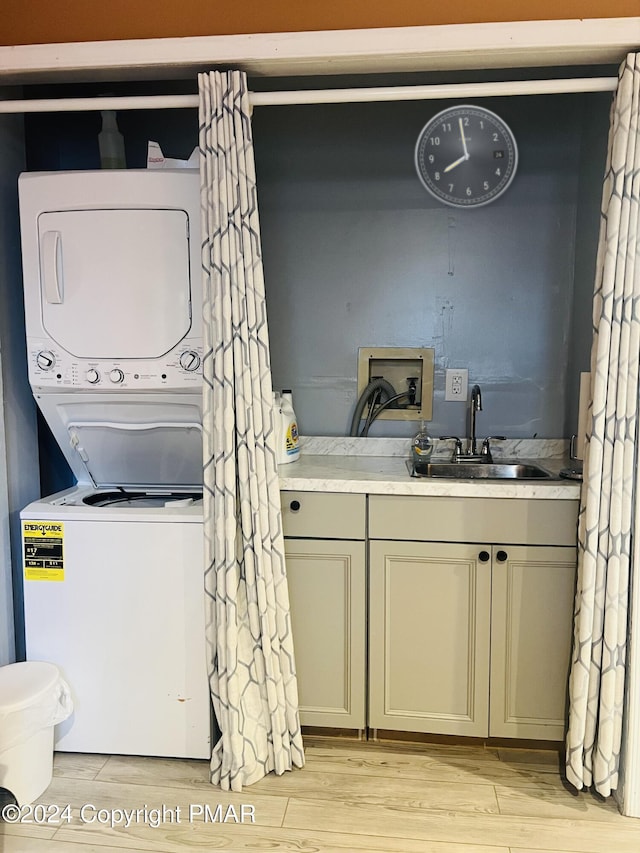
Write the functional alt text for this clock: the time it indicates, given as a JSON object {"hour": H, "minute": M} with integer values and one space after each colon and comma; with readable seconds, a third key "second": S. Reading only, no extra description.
{"hour": 7, "minute": 59}
